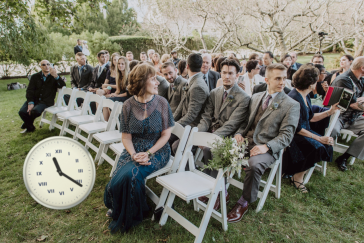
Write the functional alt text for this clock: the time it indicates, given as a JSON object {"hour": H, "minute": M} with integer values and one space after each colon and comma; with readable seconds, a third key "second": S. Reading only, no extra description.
{"hour": 11, "minute": 21}
